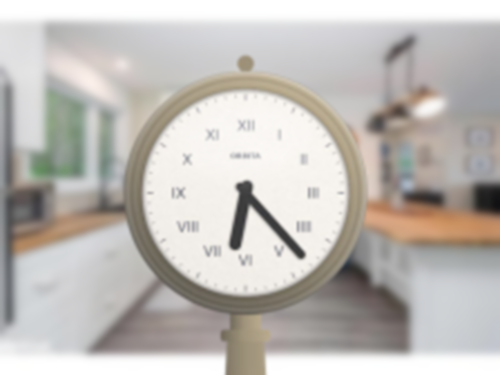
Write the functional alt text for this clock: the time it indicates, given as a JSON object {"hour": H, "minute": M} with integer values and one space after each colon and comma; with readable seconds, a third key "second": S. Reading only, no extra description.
{"hour": 6, "minute": 23}
